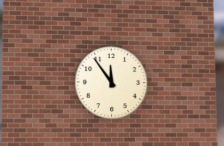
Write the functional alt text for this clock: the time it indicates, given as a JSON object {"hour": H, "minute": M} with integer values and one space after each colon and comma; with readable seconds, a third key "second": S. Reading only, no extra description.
{"hour": 11, "minute": 54}
